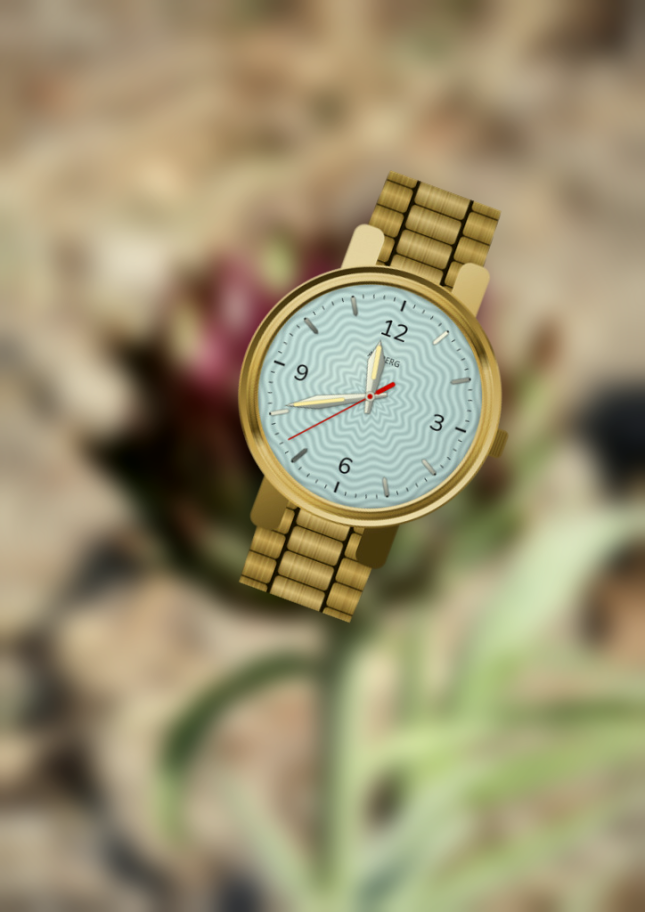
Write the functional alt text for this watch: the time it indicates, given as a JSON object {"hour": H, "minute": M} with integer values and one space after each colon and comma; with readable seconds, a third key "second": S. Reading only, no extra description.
{"hour": 11, "minute": 40, "second": 37}
